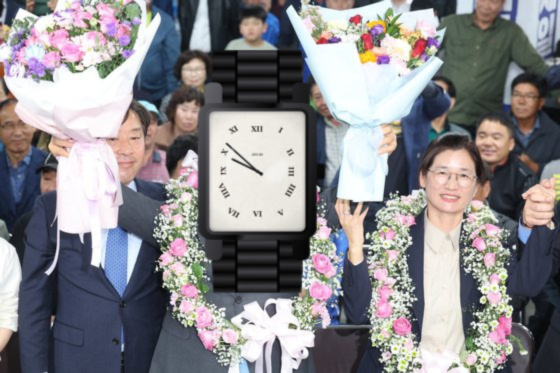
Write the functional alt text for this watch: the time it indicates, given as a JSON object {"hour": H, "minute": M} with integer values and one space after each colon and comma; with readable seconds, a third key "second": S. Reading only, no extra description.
{"hour": 9, "minute": 52}
